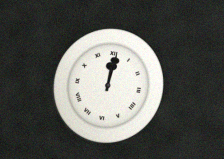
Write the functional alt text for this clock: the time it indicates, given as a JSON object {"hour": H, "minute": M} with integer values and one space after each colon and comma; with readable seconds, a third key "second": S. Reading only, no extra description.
{"hour": 12, "minute": 1}
